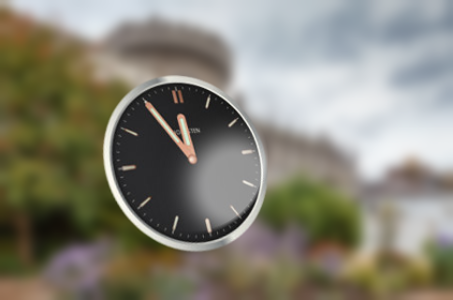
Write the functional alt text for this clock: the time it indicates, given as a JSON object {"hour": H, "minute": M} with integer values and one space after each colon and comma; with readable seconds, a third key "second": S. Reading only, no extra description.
{"hour": 11, "minute": 55}
